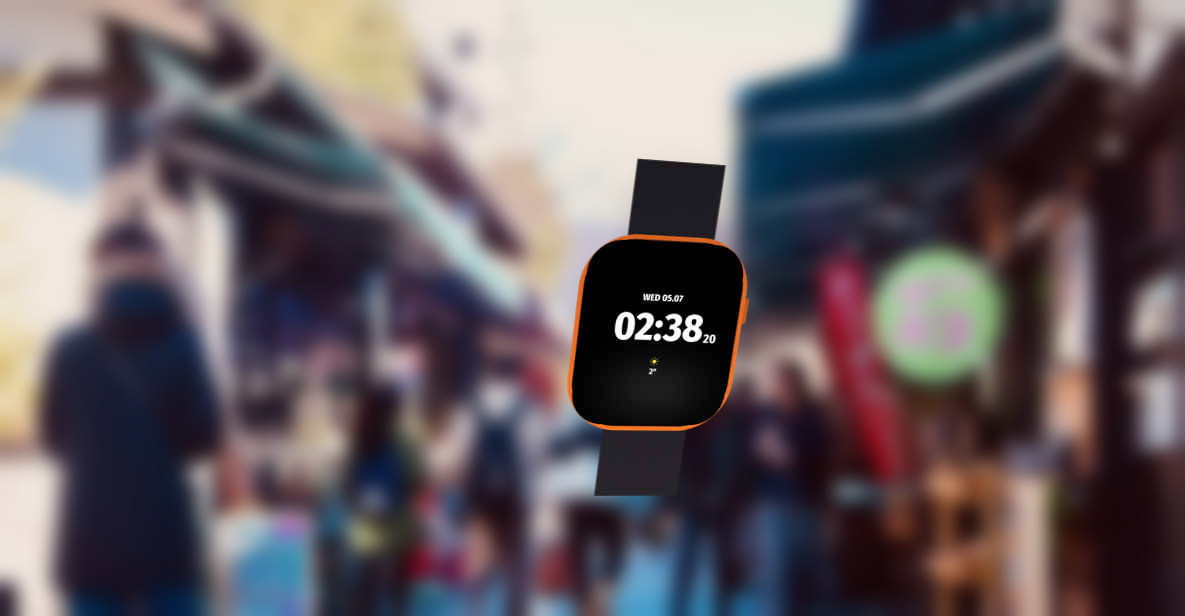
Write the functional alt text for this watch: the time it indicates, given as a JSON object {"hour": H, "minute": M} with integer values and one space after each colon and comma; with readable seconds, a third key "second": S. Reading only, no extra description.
{"hour": 2, "minute": 38, "second": 20}
